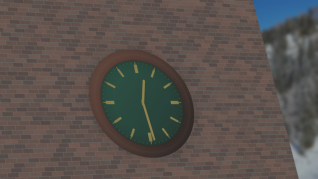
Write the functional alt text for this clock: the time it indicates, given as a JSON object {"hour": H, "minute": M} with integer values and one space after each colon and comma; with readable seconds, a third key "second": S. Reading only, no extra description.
{"hour": 12, "minute": 29}
